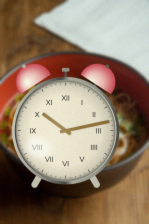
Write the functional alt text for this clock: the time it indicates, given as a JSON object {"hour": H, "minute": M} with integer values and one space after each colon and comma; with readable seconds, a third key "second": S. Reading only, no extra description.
{"hour": 10, "minute": 13}
